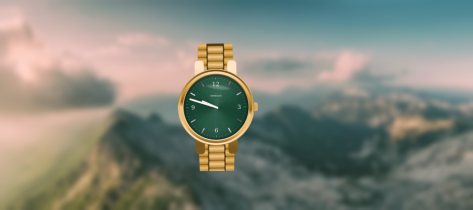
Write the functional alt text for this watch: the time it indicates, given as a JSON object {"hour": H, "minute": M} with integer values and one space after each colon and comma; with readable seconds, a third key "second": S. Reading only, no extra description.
{"hour": 9, "minute": 48}
